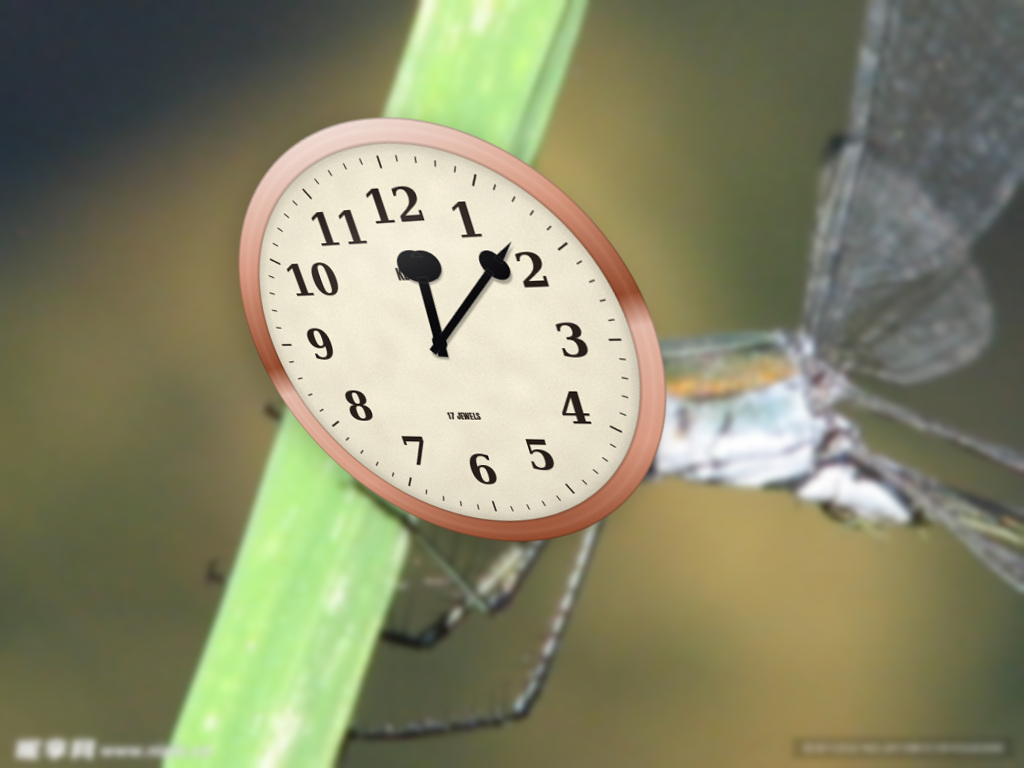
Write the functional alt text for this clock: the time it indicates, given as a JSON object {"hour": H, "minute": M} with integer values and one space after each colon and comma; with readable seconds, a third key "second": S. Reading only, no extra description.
{"hour": 12, "minute": 8}
